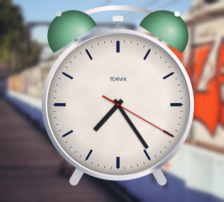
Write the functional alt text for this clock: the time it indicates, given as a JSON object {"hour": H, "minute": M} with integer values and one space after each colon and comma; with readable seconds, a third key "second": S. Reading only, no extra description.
{"hour": 7, "minute": 24, "second": 20}
